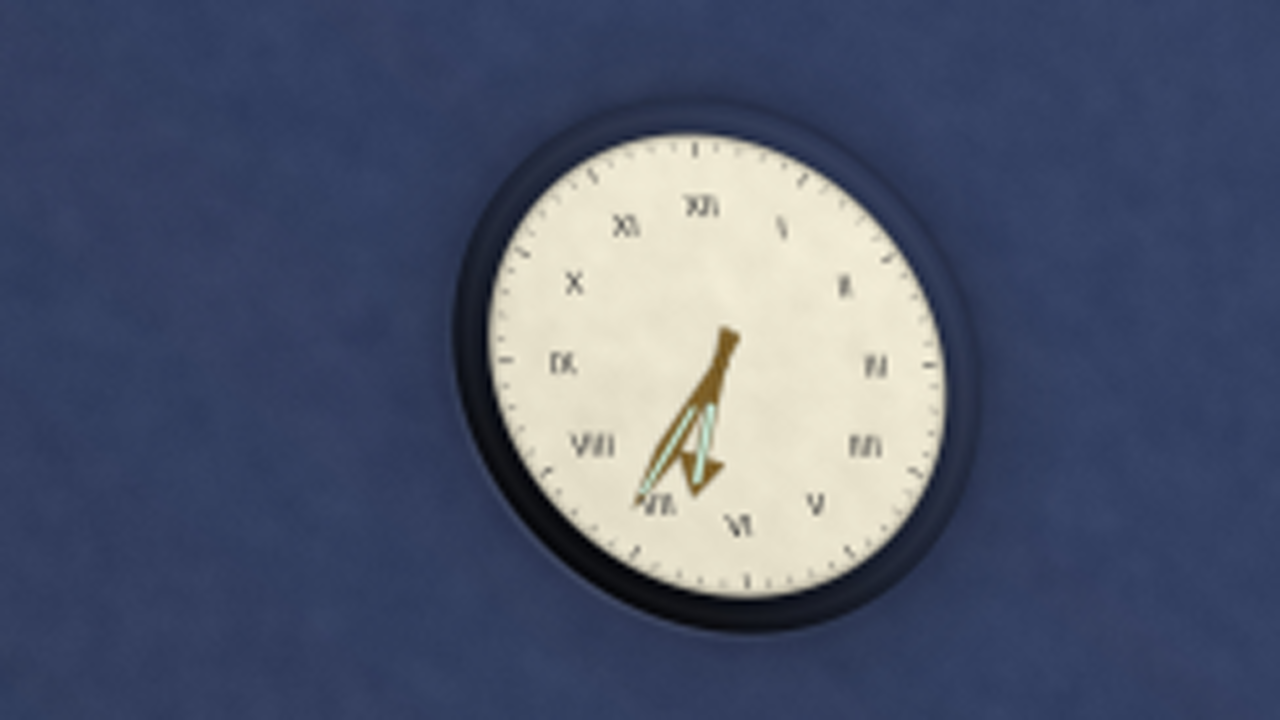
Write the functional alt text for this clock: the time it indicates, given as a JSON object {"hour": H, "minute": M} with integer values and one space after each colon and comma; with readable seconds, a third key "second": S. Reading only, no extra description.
{"hour": 6, "minute": 36}
